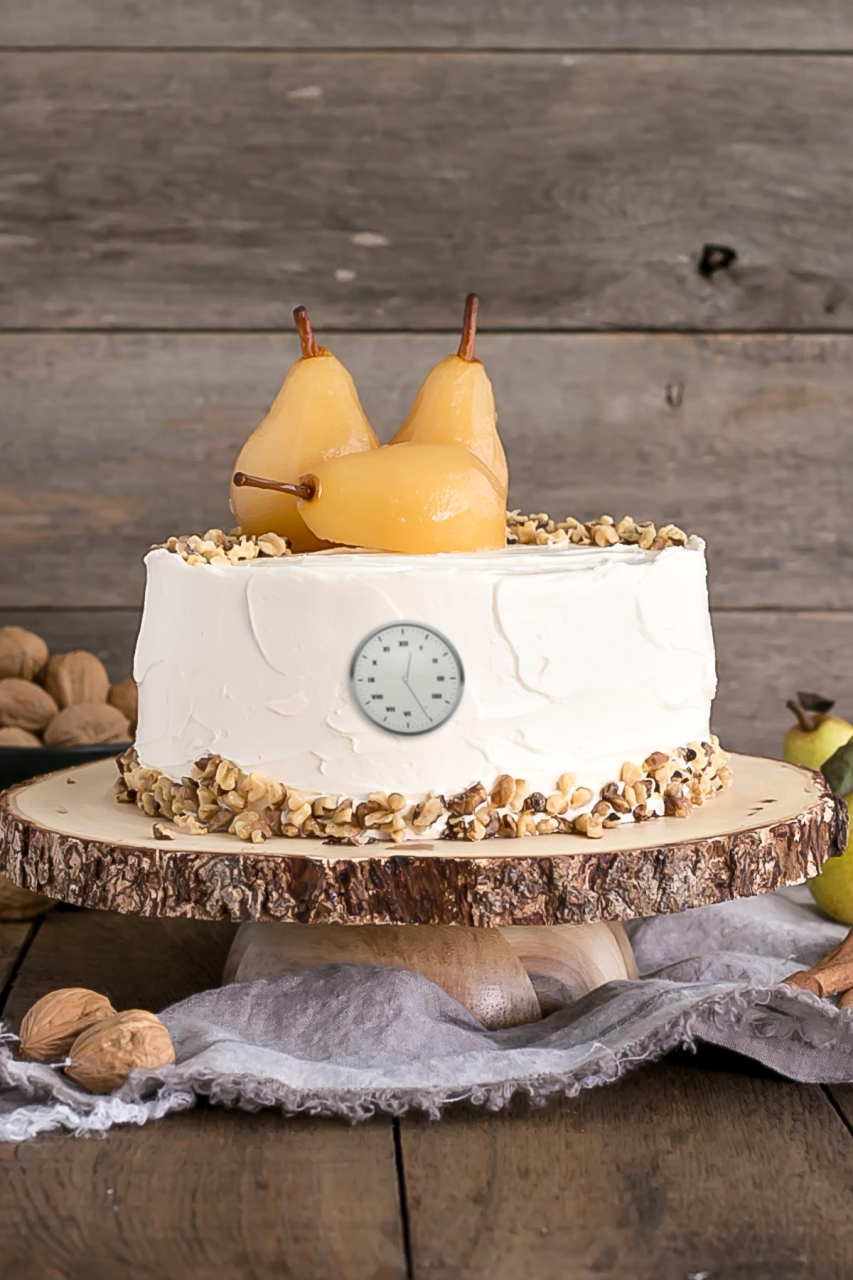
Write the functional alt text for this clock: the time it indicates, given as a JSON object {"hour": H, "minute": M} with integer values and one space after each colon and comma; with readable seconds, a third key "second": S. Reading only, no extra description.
{"hour": 12, "minute": 25}
